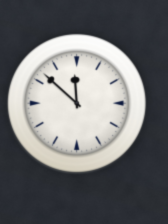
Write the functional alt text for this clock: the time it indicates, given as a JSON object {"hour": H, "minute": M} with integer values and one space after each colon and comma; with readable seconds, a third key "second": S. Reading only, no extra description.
{"hour": 11, "minute": 52}
